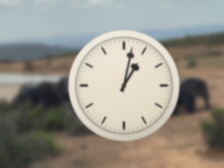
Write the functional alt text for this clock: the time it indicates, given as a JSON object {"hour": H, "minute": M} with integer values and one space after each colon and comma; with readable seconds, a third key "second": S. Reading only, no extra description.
{"hour": 1, "minute": 2}
